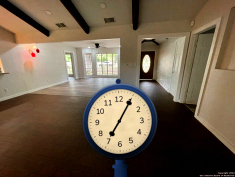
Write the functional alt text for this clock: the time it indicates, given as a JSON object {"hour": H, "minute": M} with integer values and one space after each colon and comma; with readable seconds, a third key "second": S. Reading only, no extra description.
{"hour": 7, "minute": 5}
